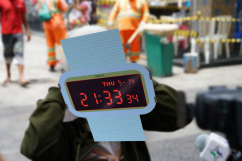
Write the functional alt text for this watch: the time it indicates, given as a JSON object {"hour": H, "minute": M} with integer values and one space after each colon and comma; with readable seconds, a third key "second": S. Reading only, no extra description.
{"hour": 21, "minute": 33, "second": 34}
